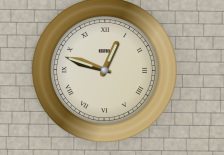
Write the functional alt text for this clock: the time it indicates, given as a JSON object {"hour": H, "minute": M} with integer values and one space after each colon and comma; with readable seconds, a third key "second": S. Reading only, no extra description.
{"hour": 12, "minute": 48}
